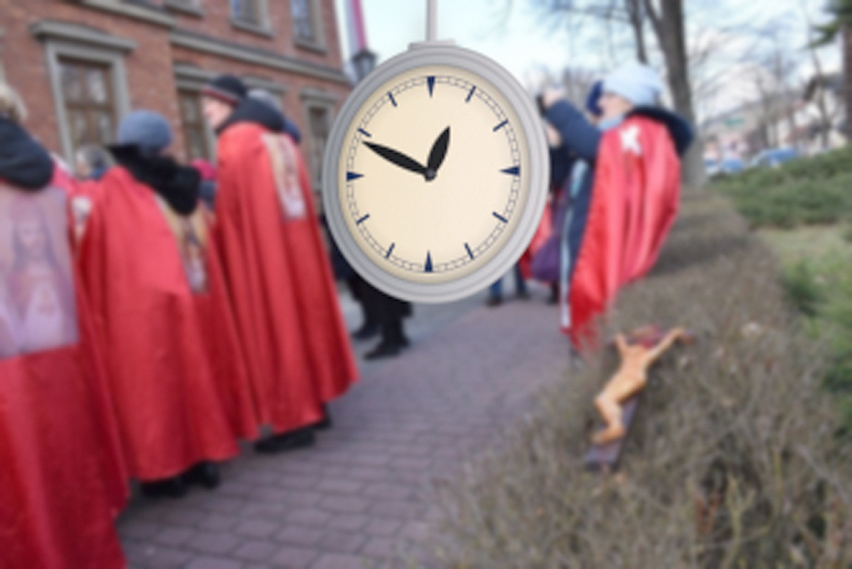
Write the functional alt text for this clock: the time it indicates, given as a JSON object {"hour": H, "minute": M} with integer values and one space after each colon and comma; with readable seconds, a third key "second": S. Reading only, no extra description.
{"hour": 12, "minute": 49}
